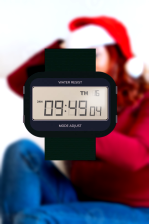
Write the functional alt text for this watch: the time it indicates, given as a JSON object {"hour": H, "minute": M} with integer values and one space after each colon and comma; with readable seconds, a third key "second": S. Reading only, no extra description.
{"hour": 9, "minute": 49, "second": 4}
